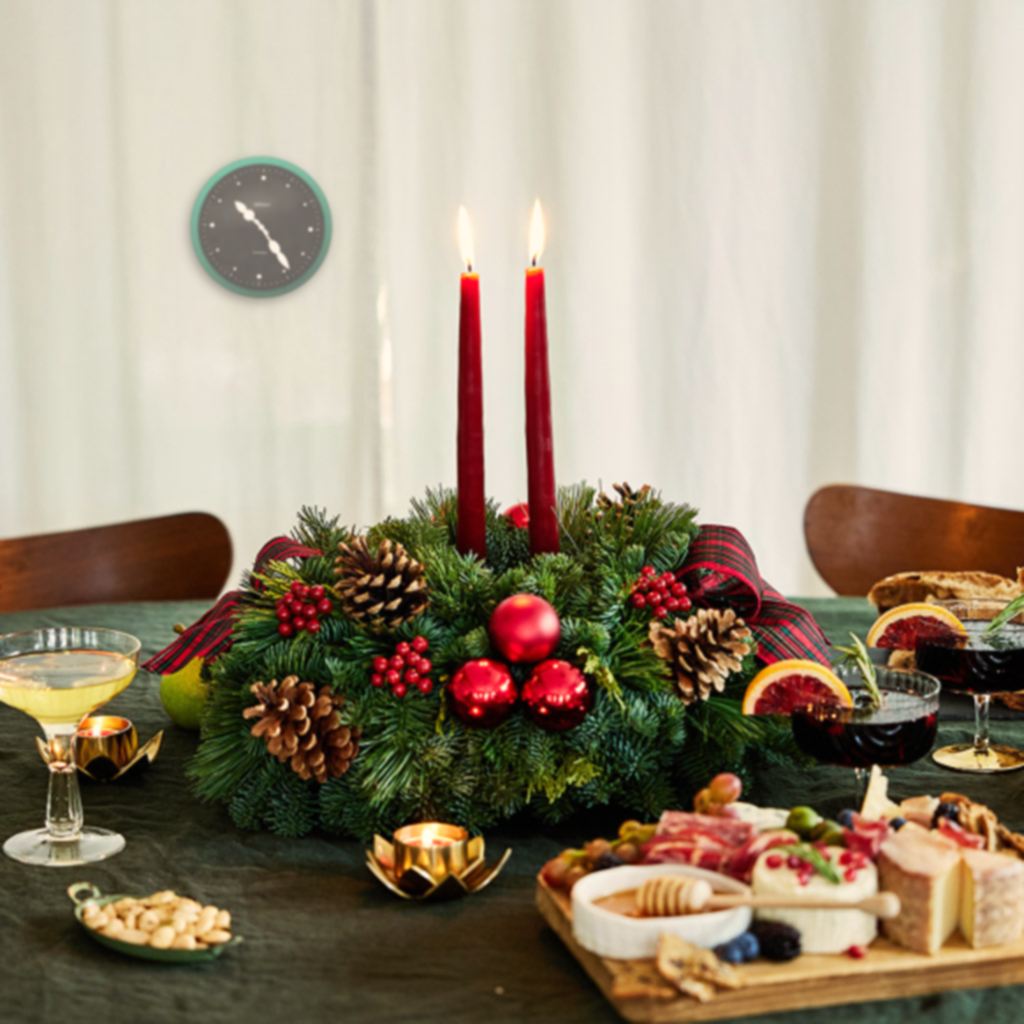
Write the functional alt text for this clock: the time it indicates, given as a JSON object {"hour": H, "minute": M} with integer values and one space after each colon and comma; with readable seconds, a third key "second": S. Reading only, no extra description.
{"hour": 10, "minute": 24}
